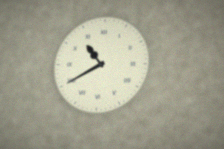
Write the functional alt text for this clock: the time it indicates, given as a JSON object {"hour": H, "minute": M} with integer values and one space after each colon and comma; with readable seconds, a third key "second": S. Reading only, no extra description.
{"hour": 10, "minute": 40}
